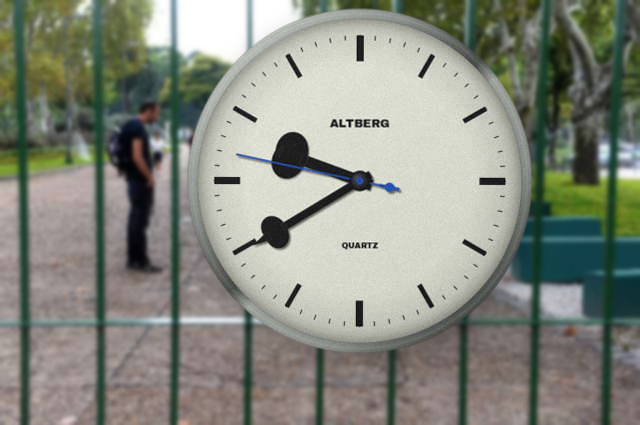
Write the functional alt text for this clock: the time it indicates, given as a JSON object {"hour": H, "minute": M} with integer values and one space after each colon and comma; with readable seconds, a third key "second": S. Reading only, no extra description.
{"hour": 9, "minute": 39, "second": 47}
